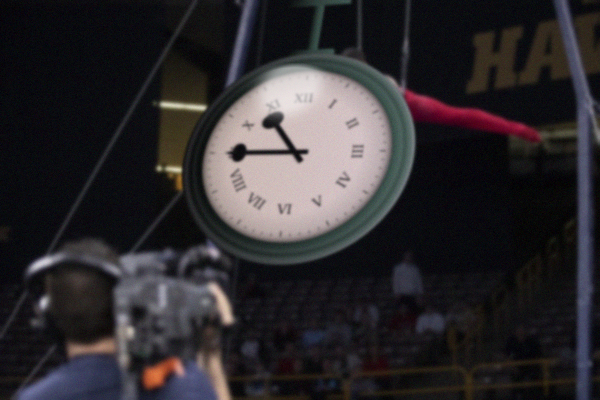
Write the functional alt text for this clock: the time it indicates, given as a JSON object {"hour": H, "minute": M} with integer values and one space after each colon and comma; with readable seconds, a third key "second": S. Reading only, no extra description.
{"hour": 10, "minute": 45}
